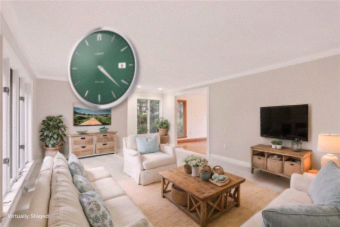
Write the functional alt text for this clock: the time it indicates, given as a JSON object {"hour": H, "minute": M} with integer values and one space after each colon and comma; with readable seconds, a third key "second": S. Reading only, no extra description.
{"hour": 4, "minute": 22}
